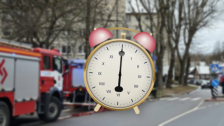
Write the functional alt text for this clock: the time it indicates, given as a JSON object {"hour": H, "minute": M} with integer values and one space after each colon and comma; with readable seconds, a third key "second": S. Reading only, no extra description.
{"hour": 6, "minute": 0}
